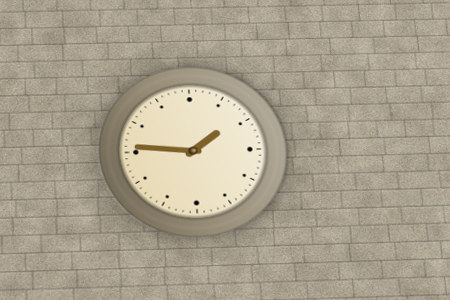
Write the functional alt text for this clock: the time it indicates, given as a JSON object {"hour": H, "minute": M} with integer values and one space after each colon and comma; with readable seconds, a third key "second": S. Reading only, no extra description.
{"hour": 1, "minute": 46}
